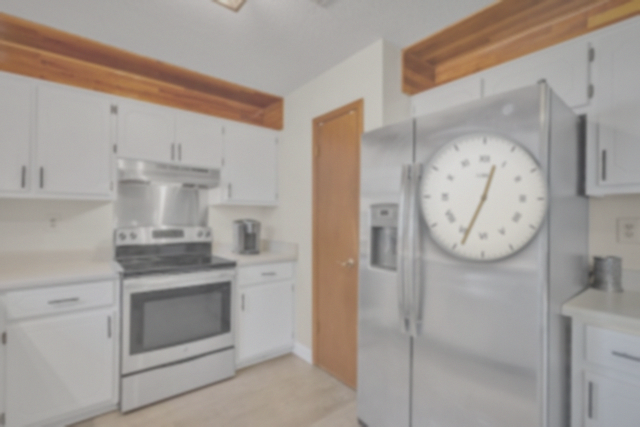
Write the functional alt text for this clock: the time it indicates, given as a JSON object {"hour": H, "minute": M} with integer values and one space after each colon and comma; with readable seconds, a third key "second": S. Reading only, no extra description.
{"hour": 12, "minute": 34}
